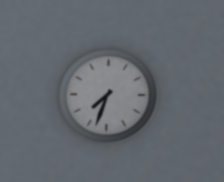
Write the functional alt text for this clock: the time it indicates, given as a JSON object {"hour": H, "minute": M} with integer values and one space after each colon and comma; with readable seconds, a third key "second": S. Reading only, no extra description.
{"hour": 7, "minute": 33}
